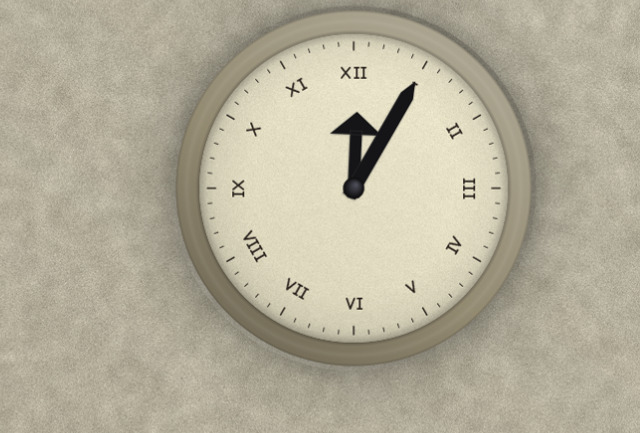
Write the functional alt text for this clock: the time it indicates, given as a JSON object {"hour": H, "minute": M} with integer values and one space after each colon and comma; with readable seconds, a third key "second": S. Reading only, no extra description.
{"hour": 12, "minute": 5}
